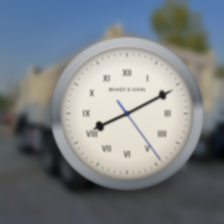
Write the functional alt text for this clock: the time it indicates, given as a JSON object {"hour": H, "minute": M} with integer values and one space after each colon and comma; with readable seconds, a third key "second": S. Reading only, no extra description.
{"hour": 8, "minute": 10, "second": 24}
